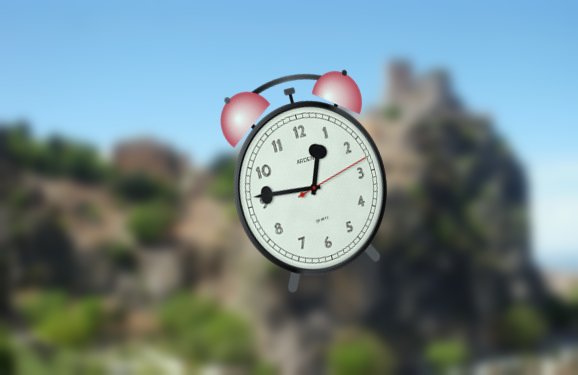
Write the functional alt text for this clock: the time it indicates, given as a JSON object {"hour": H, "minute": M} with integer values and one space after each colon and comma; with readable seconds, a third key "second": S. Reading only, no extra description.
{"hour": 12, "minute": 46, "second": 13}
